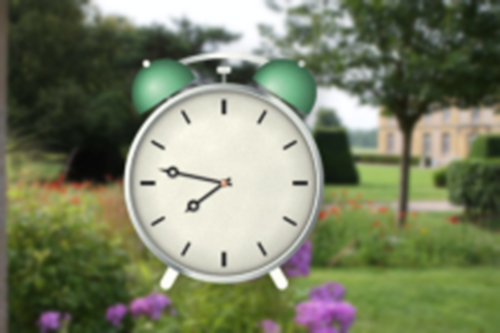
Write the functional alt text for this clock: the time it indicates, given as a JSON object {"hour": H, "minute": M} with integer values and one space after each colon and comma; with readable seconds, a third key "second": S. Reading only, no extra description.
{"hour": 7, "minute": 47}
